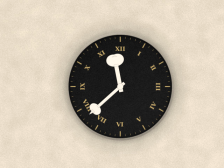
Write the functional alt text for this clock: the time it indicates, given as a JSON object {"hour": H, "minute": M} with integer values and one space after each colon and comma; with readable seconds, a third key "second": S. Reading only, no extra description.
{"hour": 11, "minute": 38}
